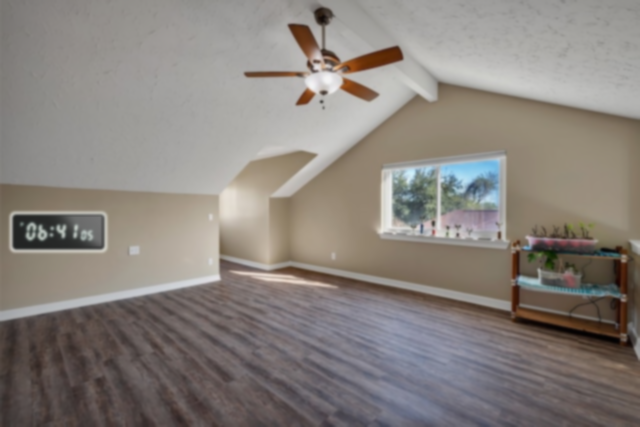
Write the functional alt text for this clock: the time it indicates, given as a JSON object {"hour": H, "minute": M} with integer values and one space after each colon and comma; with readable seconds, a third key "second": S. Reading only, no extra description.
{"hour": 6, "minute": 41}
